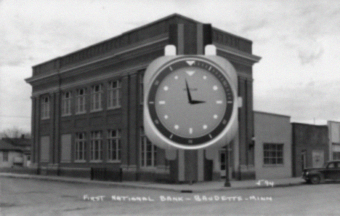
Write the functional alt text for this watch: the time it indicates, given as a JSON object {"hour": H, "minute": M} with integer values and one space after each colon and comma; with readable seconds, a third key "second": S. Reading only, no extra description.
{"hour": 2, "minute": 58}
